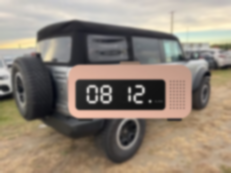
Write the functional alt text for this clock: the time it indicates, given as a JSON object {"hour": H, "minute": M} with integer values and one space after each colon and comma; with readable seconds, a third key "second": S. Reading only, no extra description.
{"hour": 8, "minute": 12}
